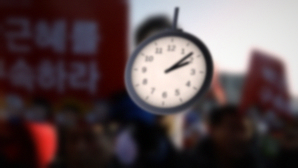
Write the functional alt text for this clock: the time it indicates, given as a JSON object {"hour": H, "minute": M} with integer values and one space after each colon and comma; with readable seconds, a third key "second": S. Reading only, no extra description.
{"hour": 2, "minute": 8}
